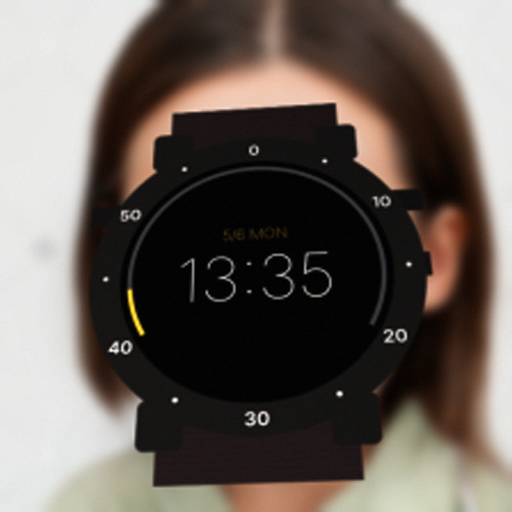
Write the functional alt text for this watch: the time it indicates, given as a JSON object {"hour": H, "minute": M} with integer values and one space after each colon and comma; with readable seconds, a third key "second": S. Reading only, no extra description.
{"hour": 13, "minute": 35}
